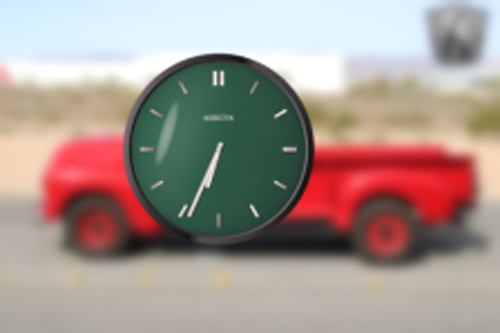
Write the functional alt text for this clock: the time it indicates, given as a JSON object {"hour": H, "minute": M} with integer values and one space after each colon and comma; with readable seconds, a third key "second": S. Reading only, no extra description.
{"hour": 6, "minute": 34}
